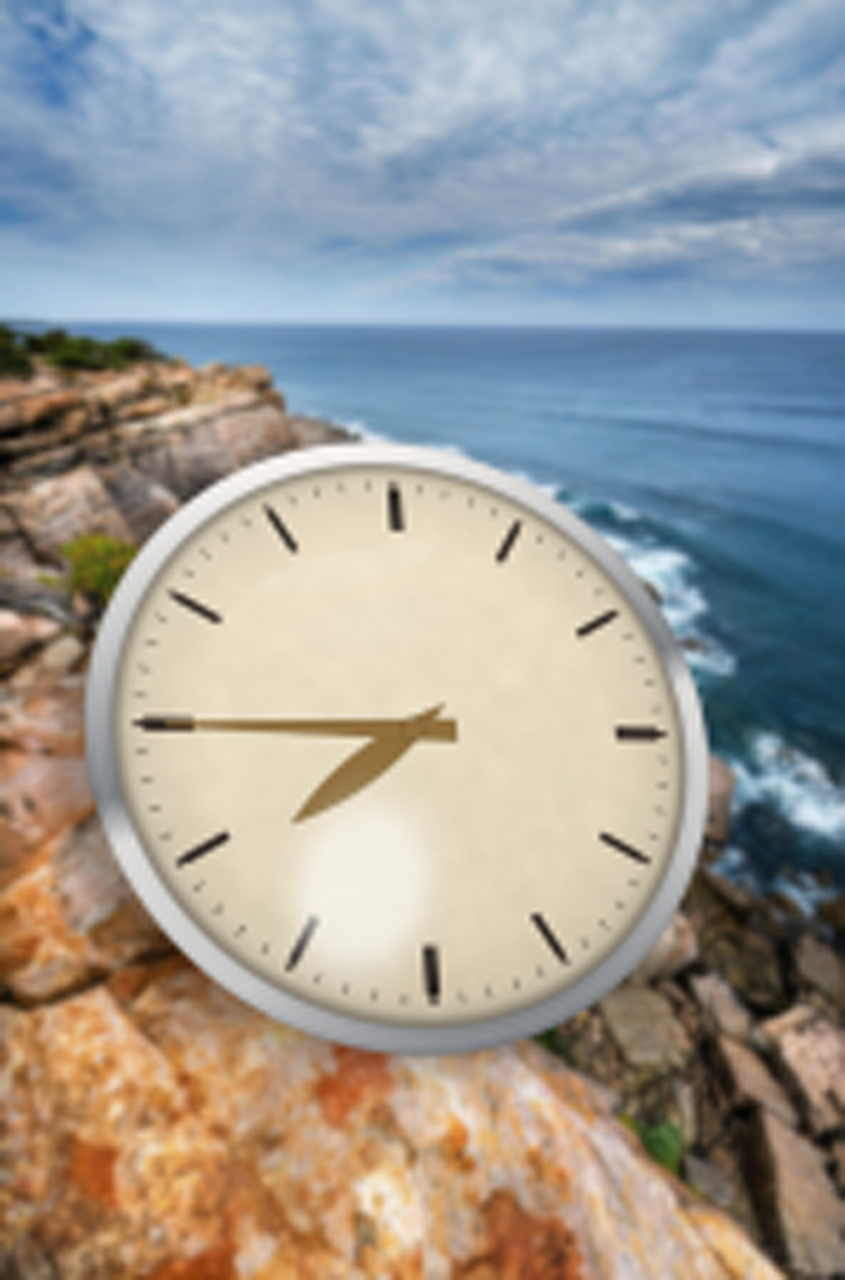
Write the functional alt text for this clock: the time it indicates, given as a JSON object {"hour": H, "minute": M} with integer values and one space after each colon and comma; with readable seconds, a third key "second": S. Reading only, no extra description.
{"hour": 7, "minute": 45}
